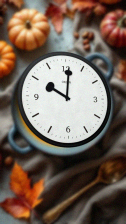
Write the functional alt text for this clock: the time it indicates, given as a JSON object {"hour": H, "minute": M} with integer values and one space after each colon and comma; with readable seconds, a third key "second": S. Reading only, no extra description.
{"hour": 10, "minute": 1}
